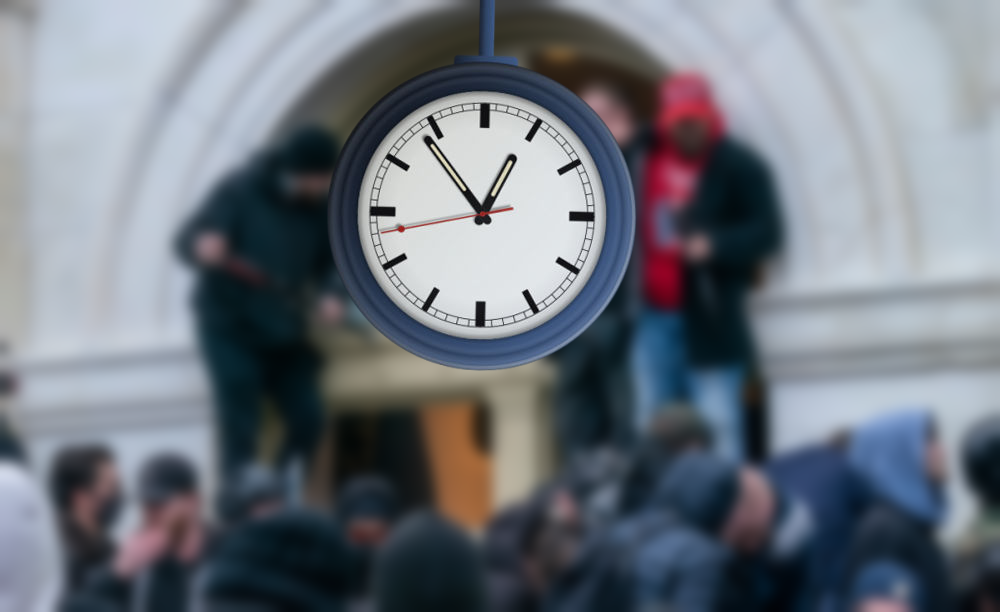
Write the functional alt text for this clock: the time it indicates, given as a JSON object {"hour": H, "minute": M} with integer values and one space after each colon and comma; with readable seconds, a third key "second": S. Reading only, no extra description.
{"hour": 12, "minute": 53, "second": 43}
